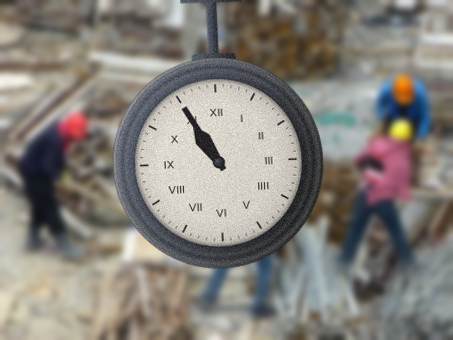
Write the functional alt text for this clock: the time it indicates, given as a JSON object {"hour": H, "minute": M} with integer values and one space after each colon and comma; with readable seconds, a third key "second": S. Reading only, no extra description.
{"hour": 10, "minute": 55}
